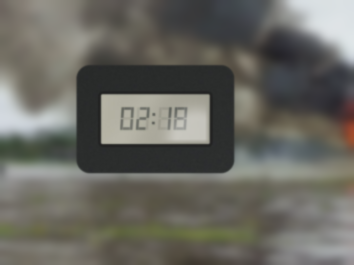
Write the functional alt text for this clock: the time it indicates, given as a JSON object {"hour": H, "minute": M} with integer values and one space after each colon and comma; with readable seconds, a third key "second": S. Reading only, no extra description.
{"hour": 2, "minute": 18}
